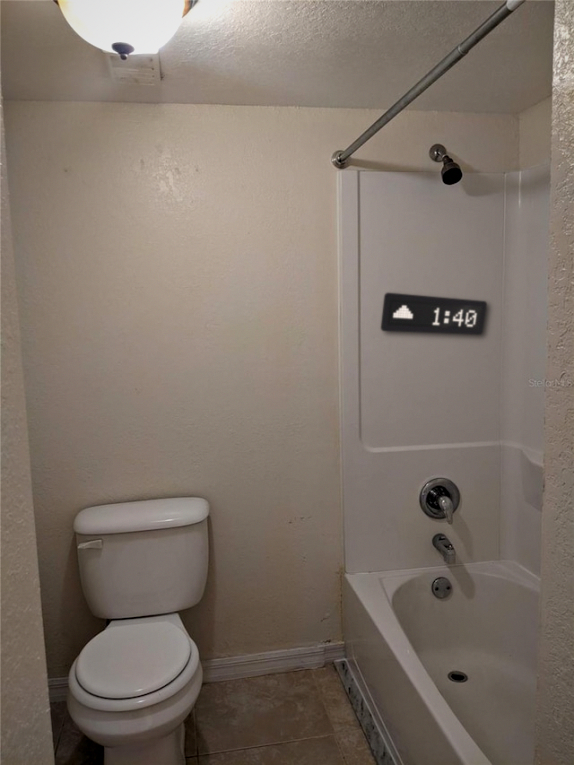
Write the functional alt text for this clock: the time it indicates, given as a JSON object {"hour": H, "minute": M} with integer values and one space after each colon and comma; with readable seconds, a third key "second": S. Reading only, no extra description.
{"hour": 1, "minute": 40}
